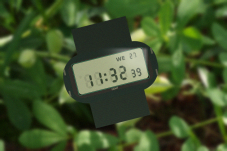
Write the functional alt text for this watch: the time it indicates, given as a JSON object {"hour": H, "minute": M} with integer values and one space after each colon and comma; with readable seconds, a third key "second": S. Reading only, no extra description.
{"hour": 11, "minute": 32, "second": 39}
